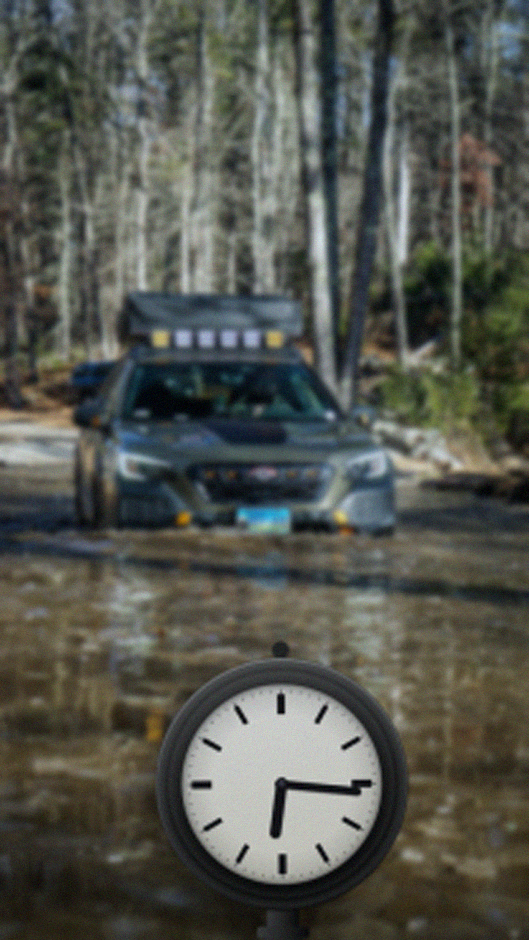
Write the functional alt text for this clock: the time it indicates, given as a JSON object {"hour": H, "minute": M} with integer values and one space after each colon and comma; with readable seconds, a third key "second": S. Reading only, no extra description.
{"hour": 6, "minute": 16}
